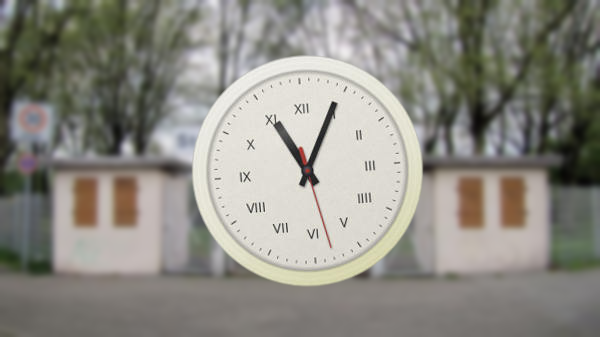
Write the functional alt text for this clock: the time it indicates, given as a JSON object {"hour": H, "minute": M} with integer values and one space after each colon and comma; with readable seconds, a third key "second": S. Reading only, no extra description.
{"hour": 11, "minute": 4, "second": 28}
